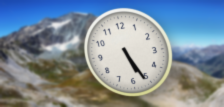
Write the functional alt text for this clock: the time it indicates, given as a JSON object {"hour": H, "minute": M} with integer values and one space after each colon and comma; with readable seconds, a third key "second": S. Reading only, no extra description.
{"hour": 5, "minute": 26}
